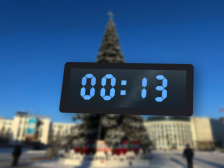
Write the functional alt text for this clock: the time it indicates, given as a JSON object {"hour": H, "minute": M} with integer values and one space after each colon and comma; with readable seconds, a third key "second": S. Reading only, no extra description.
{"hour": 0, "minute": 13}
